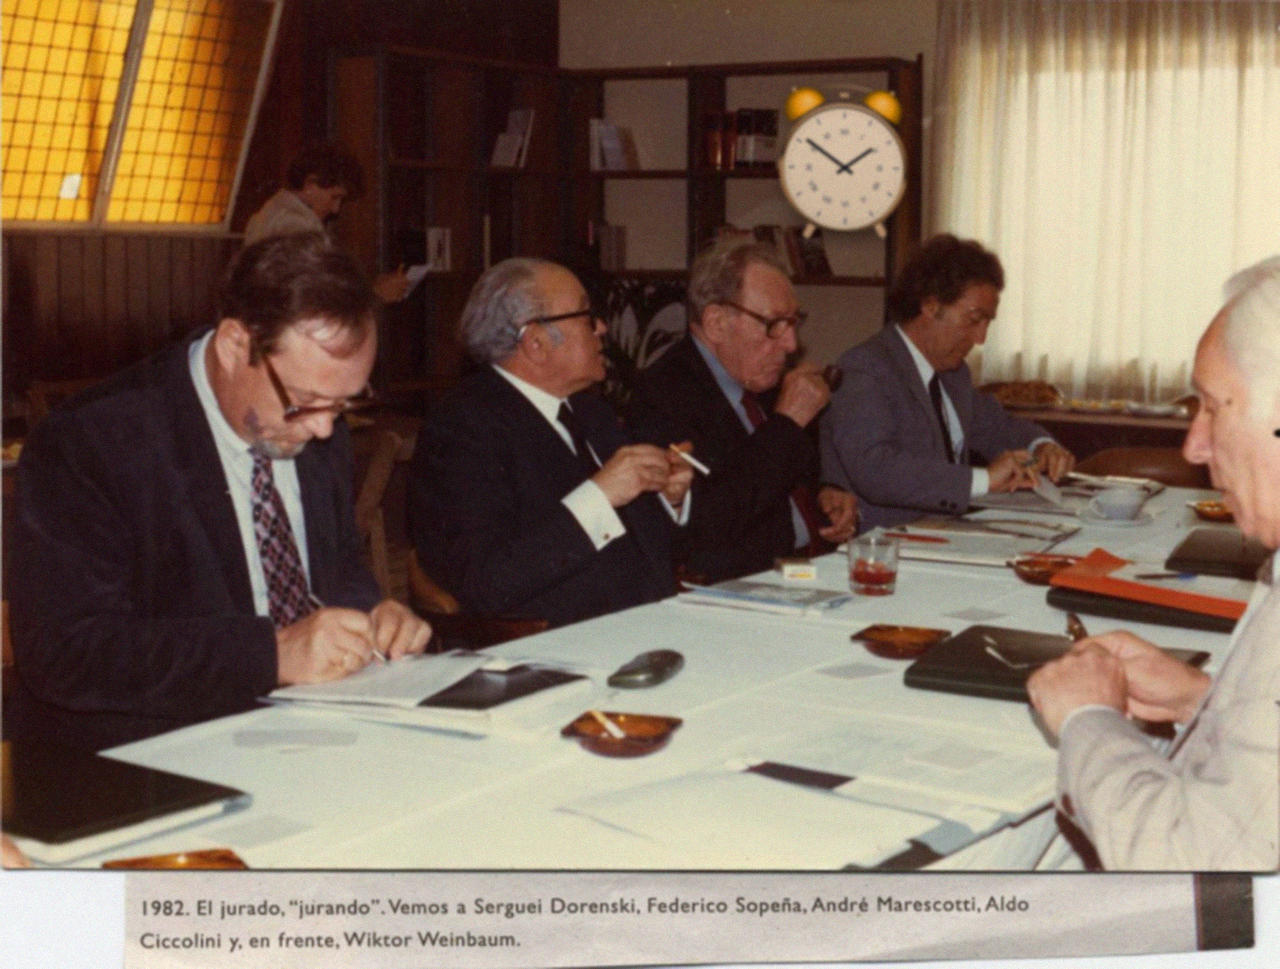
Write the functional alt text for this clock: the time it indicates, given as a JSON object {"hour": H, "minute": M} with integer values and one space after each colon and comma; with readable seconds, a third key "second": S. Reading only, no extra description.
{"hour": 1, "minute": 51}
